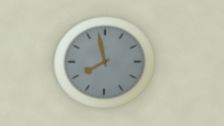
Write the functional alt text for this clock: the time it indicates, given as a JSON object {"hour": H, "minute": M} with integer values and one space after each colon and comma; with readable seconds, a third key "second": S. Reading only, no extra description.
{"hour": 7, "minute": 58}
